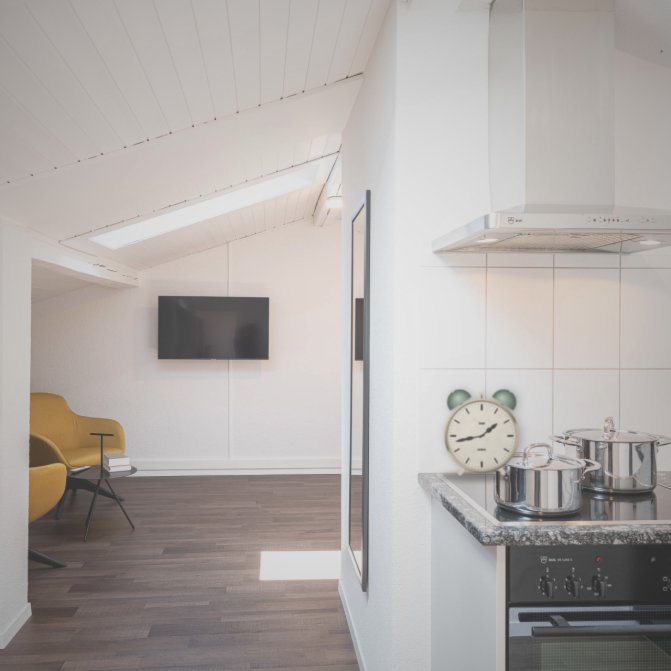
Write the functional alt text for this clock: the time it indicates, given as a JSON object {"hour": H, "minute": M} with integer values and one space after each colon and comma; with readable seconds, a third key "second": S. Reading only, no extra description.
{"hour": 1, "minute": 43}
